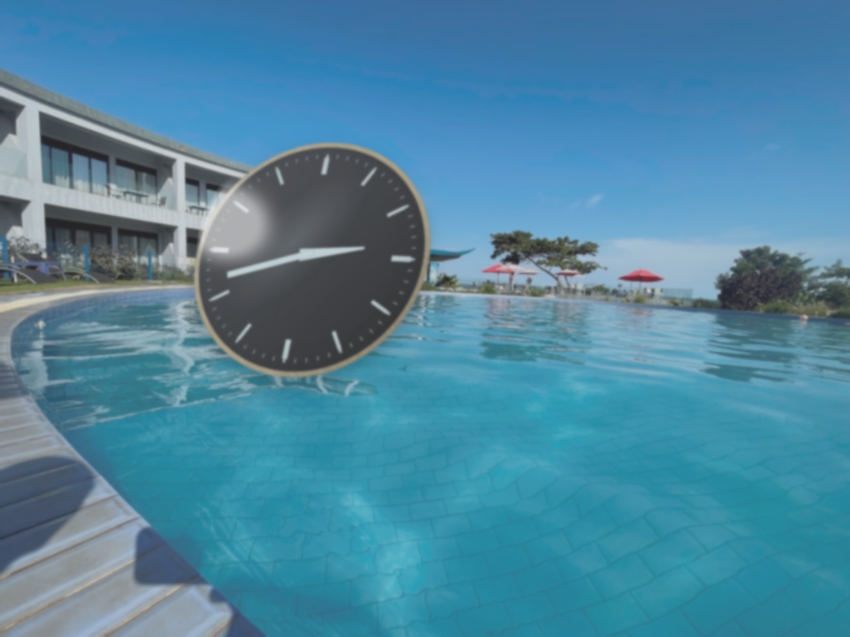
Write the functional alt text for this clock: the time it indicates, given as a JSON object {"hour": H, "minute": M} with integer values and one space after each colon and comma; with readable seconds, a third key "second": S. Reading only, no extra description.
{"hour": 2, "minute": 42}
